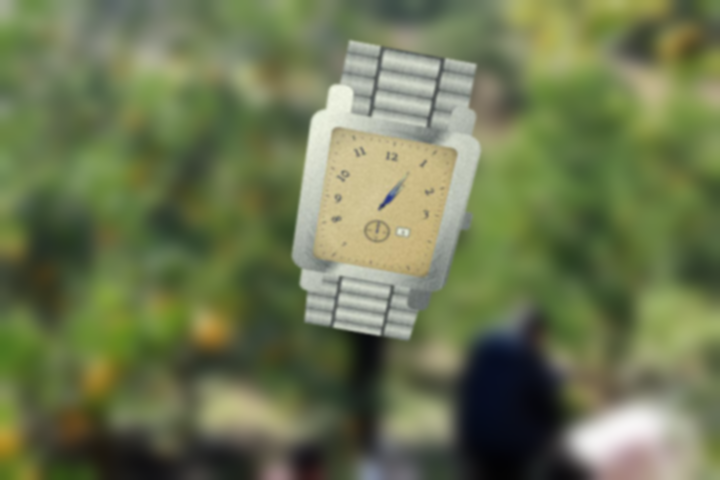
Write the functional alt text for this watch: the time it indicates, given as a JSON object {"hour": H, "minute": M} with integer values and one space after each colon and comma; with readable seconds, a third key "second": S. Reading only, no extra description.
{"hour": 1, "minute": 4}
